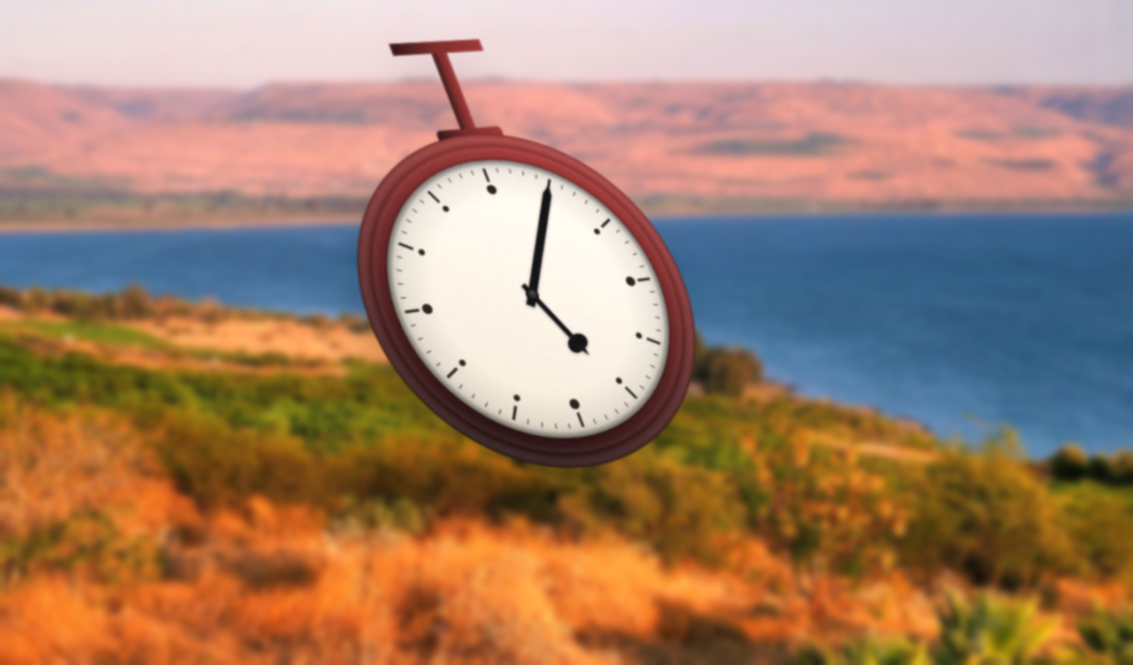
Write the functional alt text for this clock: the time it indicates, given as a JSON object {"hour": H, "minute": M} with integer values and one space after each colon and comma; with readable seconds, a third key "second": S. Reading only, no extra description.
{"hour": 5, "minute": 5}
